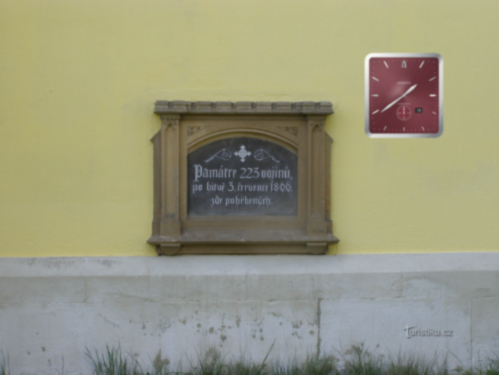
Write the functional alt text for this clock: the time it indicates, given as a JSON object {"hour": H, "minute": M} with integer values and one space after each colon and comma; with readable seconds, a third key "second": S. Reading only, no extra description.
{"hour": 1, "minute": 39}
